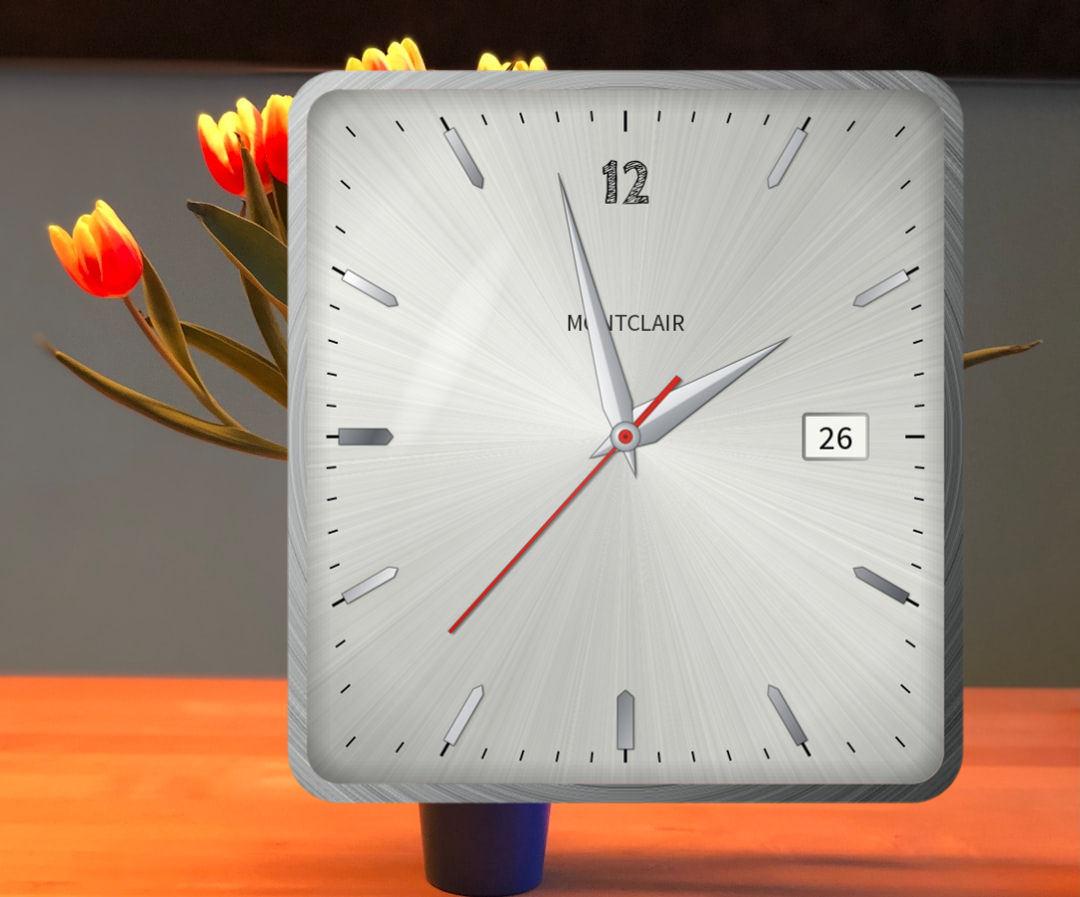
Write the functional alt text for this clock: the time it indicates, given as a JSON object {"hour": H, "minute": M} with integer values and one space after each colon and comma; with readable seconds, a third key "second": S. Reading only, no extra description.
{"hour": 1, "minute": 57, "second": 37}
